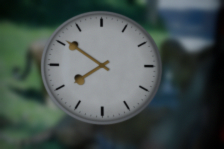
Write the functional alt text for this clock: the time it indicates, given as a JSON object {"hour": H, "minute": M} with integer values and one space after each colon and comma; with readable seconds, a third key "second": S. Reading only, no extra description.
{"hour": 7, "minute": 51}
